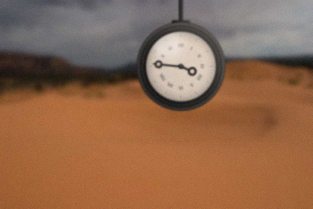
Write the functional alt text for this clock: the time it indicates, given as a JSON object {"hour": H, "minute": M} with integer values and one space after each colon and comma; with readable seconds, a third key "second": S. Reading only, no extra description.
{"hour": 3, "minute": 46}
